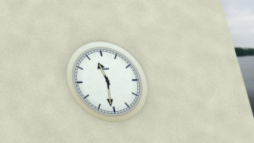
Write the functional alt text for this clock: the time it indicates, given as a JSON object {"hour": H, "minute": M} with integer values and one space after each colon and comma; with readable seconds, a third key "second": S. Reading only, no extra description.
{"hour": 11, "minute": 31}
